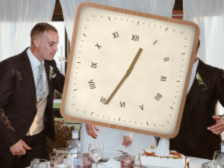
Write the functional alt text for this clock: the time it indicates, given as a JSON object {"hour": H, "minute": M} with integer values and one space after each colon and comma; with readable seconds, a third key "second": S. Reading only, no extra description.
{"hour": 12, "minute": 34}
